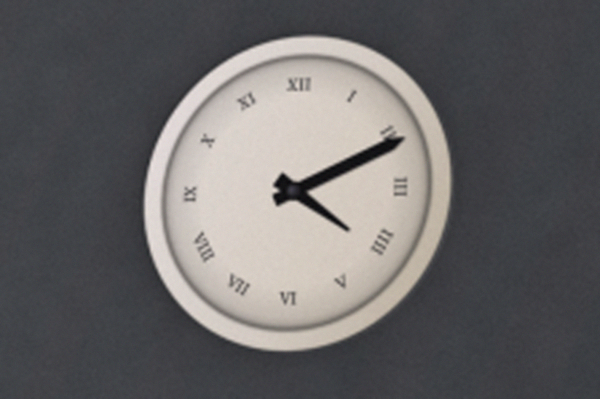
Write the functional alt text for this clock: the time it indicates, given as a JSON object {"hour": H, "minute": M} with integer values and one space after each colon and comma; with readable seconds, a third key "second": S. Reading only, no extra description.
{"hour": 4, "minute": 11}
